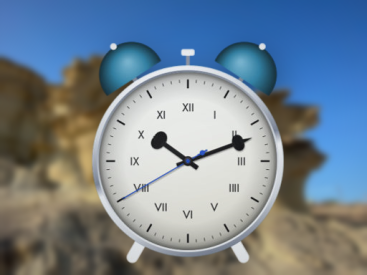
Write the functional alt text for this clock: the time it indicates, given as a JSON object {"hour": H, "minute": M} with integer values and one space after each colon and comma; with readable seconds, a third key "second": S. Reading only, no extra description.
{"hour": 10, "minute": 11, "second": 40}
